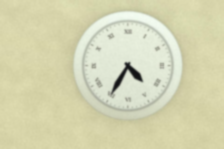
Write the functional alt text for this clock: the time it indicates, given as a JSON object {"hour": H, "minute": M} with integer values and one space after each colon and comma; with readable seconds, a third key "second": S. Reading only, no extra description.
{"hour": 4, "minute": 35}
